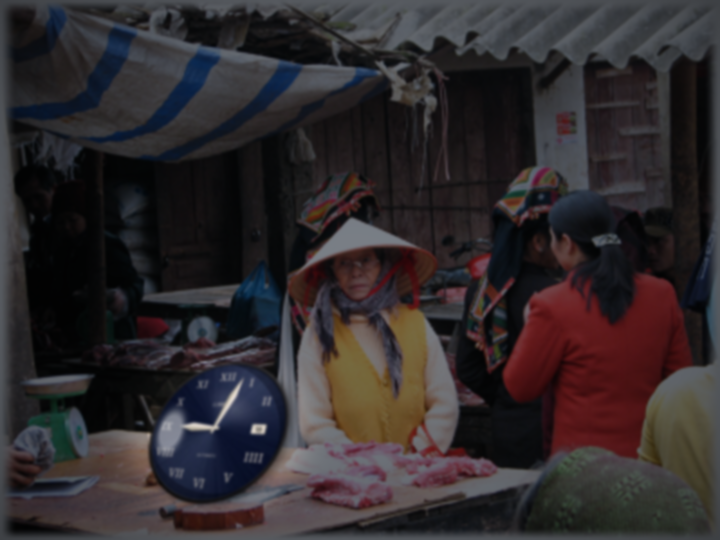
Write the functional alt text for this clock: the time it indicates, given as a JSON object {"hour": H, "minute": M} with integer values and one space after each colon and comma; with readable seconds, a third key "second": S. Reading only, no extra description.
{"hour": 9, "minute": 3}
